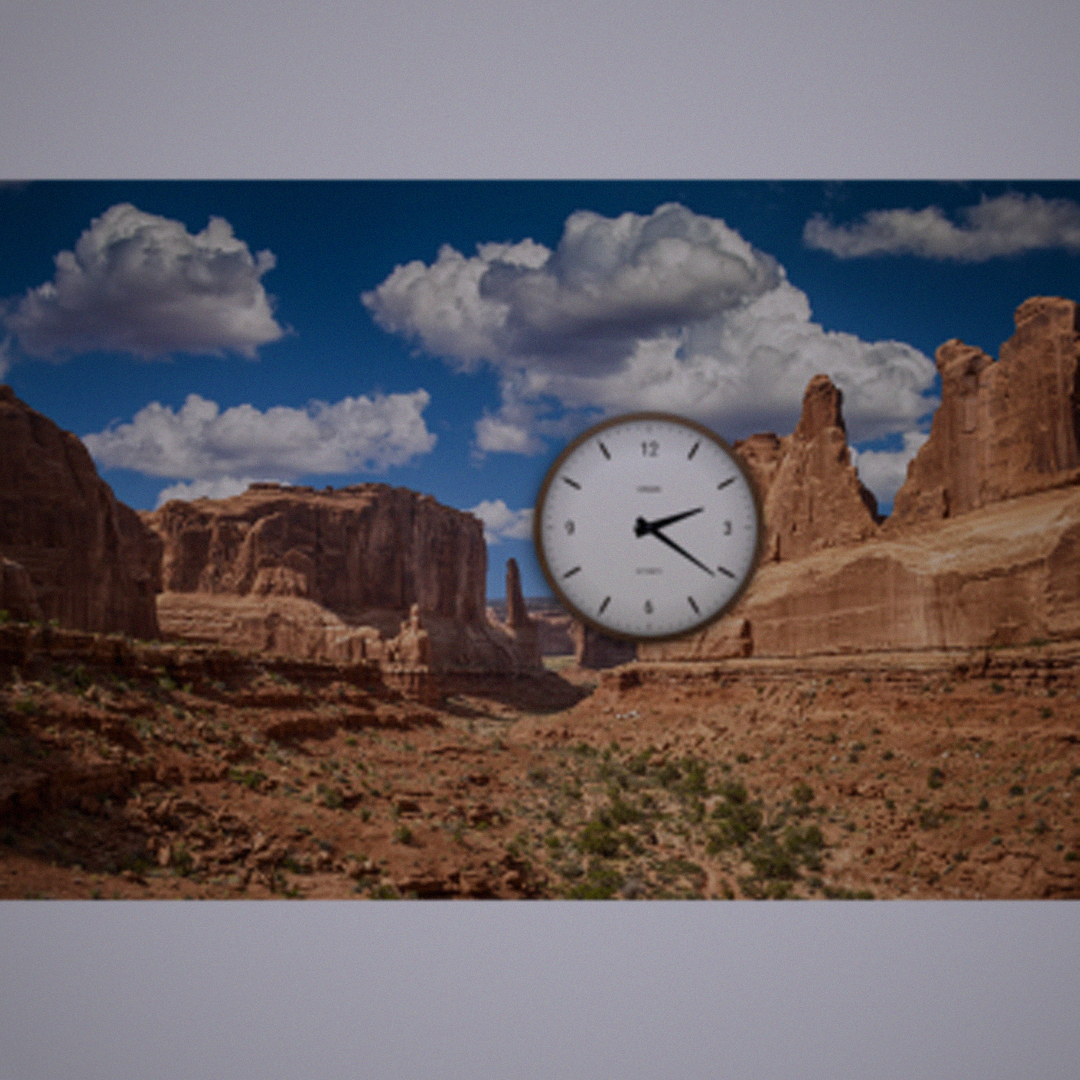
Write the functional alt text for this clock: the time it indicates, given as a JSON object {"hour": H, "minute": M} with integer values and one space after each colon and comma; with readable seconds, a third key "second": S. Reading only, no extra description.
{"hour": 2, "minute": 21}
